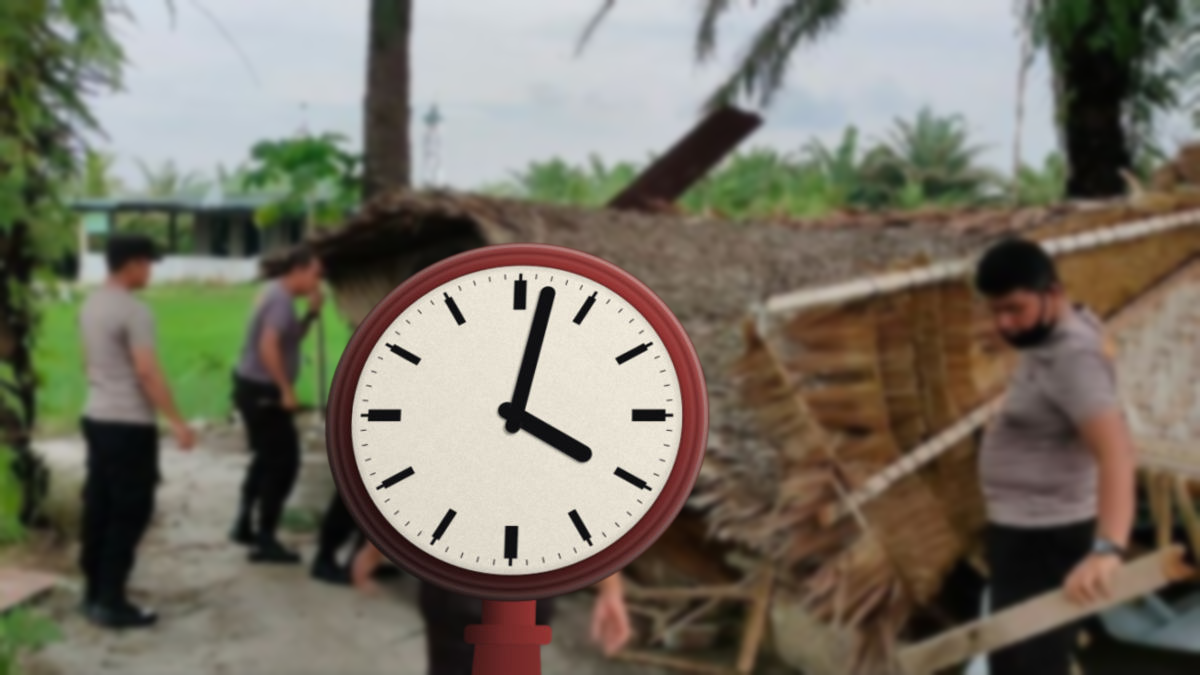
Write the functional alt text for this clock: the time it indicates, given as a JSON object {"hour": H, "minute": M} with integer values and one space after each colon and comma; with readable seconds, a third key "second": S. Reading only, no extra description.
{"hour": 4, "minute": 2}
